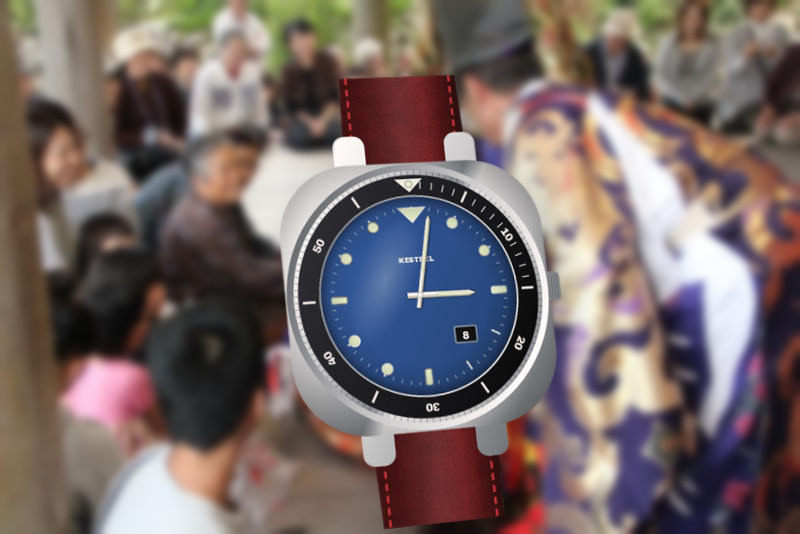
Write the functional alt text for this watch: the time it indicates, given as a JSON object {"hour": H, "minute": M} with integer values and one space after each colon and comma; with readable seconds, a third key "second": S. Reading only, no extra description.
{"hour": 3, "minute": 2}
